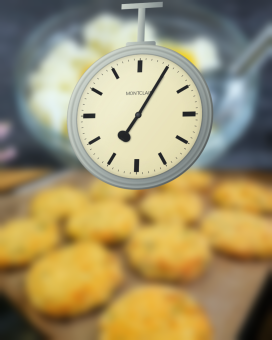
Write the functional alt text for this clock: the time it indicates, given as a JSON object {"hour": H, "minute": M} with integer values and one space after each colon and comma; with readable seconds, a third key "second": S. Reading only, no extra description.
{"hour": 7, "minute": 5}
